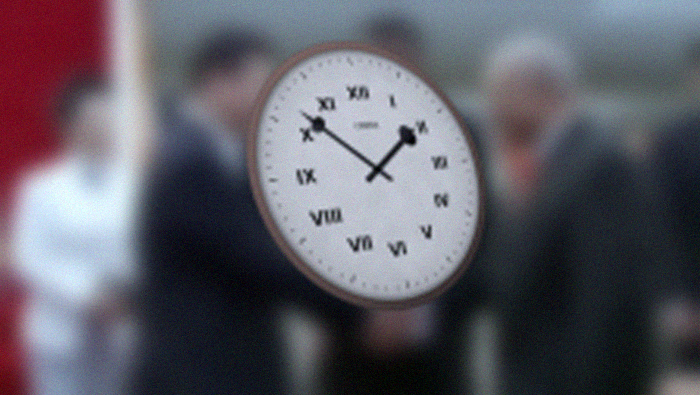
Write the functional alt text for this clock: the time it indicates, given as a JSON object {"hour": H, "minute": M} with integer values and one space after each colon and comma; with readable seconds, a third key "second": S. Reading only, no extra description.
{"hour": 1, "minute": 52}
